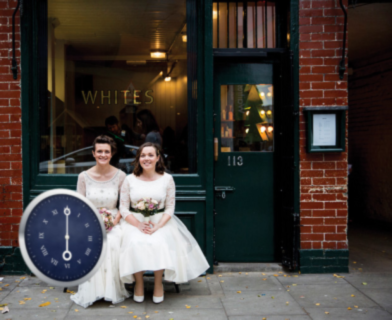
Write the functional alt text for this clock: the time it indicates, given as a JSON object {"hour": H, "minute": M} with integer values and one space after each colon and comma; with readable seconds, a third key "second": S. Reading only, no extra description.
{"hour": 6, "minute": 0}
